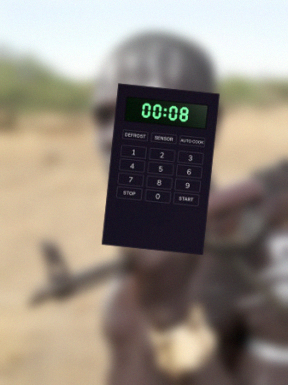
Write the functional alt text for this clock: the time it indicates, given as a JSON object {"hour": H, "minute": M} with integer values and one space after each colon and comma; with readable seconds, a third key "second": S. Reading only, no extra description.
{"hour": 0, "minute": 8}
